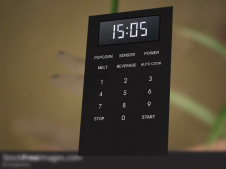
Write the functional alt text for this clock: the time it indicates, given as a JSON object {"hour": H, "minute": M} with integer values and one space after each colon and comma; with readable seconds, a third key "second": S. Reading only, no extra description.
{"hour": 15, "minute": 5}
